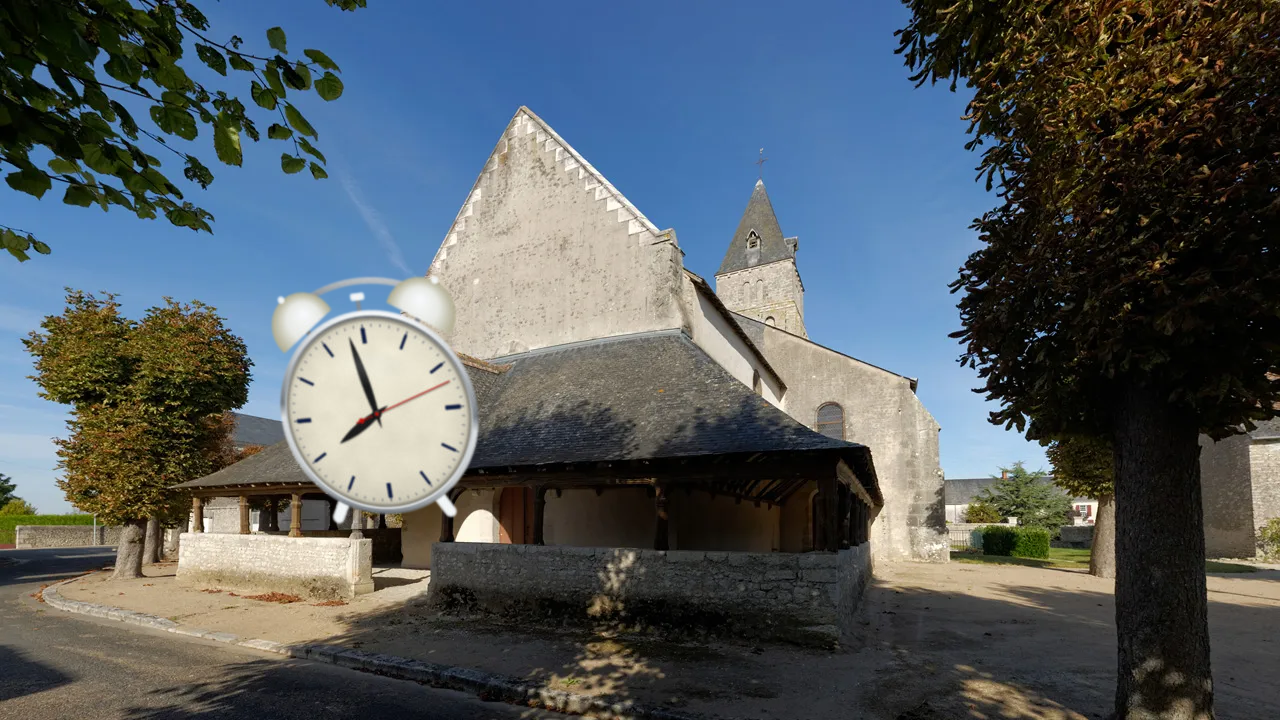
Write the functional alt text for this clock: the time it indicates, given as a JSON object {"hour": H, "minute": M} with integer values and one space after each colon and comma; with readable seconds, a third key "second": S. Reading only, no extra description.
{"hour": 7, "minute": 58, "second": 12}
